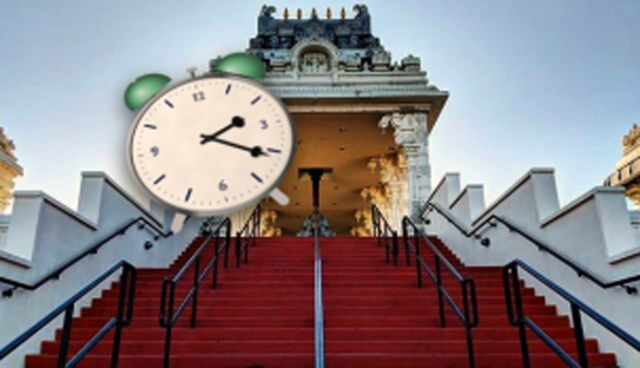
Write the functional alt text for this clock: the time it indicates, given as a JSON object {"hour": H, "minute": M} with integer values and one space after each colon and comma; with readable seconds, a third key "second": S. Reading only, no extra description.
{"hour": 2, "minute": 21}
